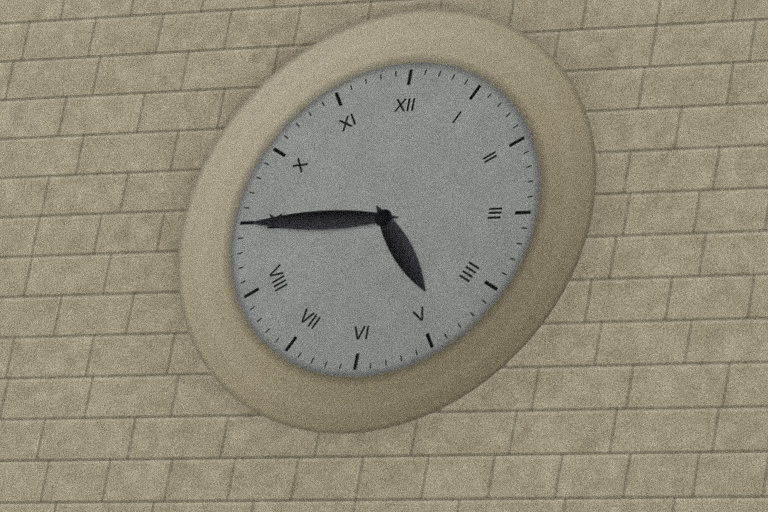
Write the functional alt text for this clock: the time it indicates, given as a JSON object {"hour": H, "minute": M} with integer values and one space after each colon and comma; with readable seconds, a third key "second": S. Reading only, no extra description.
{"hour": 4, "minute": 45}
